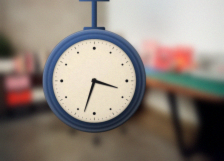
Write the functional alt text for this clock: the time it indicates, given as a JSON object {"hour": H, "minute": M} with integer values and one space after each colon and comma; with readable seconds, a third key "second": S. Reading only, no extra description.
{"hour": 3, "minute": 33}
